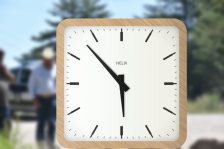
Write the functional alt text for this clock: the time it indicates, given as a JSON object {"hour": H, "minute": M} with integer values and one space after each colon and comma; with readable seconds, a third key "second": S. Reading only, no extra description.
{"hour": 5, "minute": 53}
